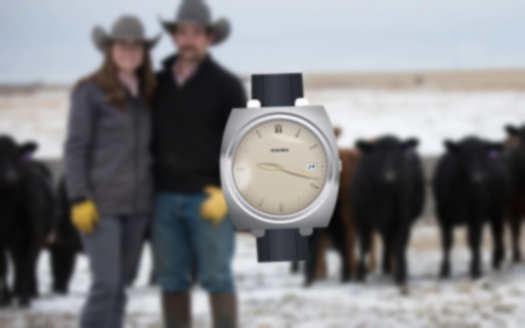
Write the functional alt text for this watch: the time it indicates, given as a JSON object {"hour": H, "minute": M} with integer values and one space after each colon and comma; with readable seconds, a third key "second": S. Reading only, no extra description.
{"hour": 9, "minute": 18}
